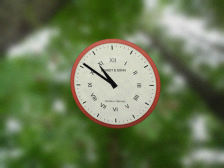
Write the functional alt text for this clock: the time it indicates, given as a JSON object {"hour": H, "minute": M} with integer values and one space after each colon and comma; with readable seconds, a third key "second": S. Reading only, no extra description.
{"hour": 10, "minute": 51}
